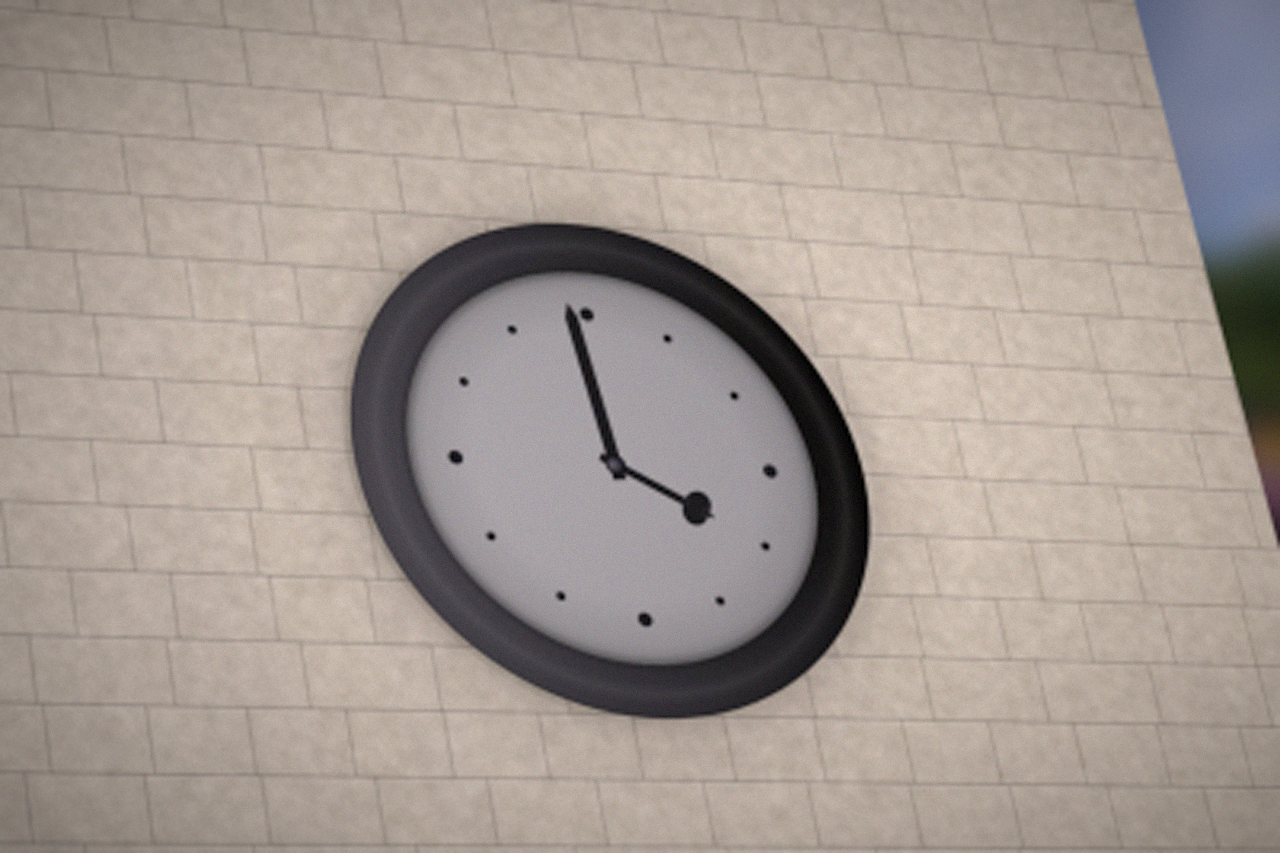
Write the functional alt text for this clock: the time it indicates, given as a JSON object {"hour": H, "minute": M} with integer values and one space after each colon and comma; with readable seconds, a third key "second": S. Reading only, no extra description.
{"hour": 3, "minute": 59}
